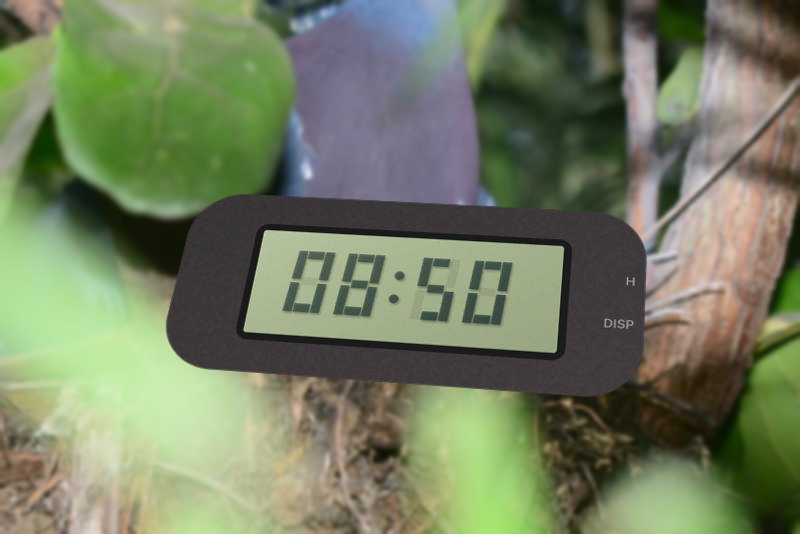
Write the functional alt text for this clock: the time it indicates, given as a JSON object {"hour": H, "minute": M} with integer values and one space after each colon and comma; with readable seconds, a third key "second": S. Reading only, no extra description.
{"hour": 8, "minute": 50}
